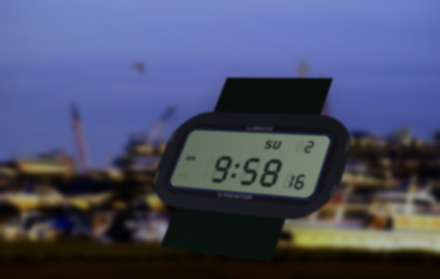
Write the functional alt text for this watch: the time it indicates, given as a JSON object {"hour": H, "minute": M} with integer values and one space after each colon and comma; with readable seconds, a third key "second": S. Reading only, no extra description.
{"hour": 9, "minute": 58, "second": 16}
